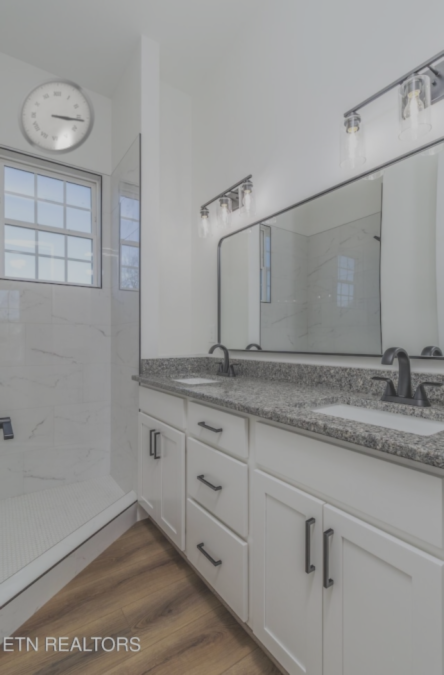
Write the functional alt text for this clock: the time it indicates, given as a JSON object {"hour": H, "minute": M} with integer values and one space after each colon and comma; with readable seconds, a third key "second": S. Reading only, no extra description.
{"hour": 3, "minute": 16}
